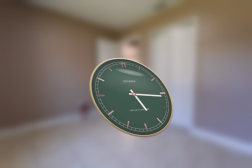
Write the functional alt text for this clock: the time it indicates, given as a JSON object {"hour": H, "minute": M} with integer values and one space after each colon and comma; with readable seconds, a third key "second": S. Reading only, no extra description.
{"hour": 5, "minute": 16}
